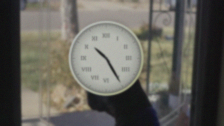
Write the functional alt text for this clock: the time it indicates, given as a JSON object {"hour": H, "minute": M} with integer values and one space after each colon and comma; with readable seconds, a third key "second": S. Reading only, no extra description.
{"hour": 10, "minute": 25}
